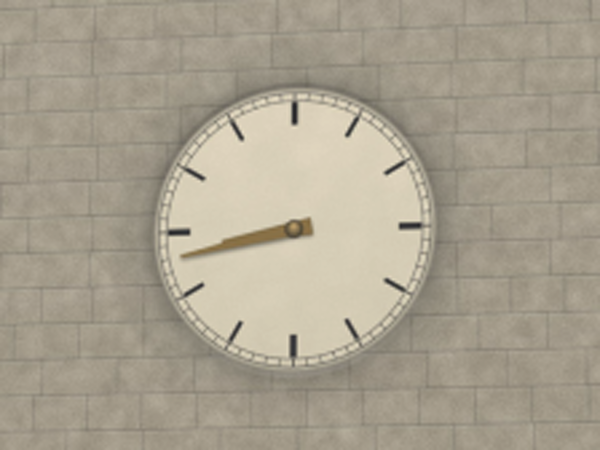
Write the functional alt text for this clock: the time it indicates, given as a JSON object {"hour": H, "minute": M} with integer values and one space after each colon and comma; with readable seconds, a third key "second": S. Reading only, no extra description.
{"hour": 8, "minute": 43}
